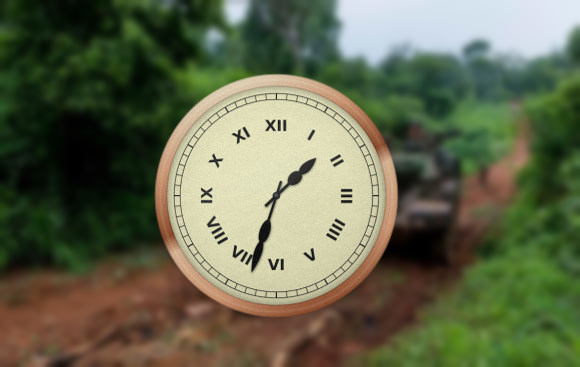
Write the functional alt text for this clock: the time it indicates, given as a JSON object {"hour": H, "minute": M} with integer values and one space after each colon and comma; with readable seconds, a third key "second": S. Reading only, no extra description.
{"hour": 1, "minute": 33}
